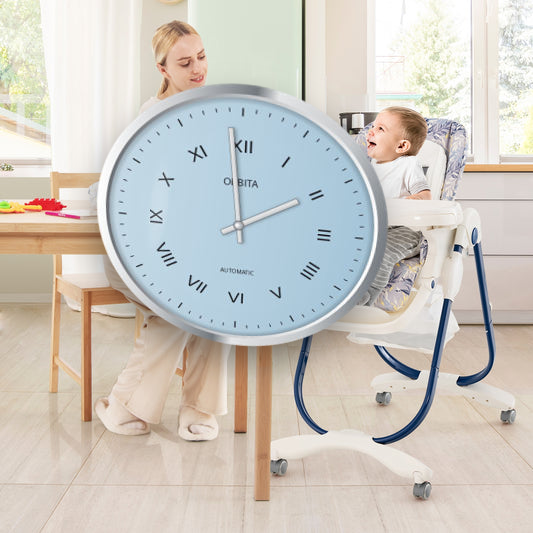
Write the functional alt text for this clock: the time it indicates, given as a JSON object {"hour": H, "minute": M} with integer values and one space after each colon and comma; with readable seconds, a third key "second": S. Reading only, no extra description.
{"hour": 1, "minute": 59}
